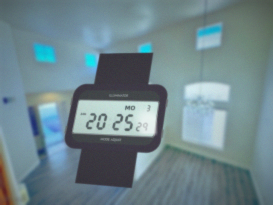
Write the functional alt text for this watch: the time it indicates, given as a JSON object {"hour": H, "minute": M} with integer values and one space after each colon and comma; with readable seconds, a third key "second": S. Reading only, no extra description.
{"hour": 20, "minute": 25}
